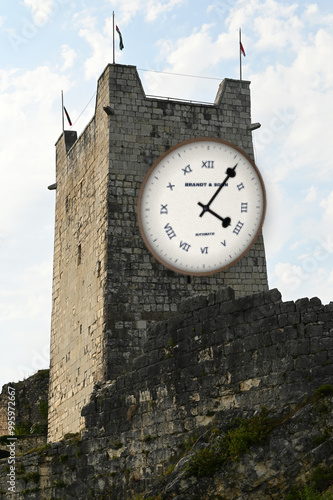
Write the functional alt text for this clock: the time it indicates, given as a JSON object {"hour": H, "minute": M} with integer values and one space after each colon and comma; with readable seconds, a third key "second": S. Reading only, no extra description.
{"hour": 4, "minute": 6}
